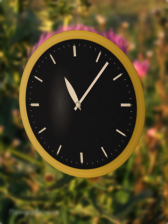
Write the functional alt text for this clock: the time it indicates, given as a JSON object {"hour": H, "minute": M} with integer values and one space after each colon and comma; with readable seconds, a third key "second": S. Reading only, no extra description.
{"hour": 11, "minute": 7}
